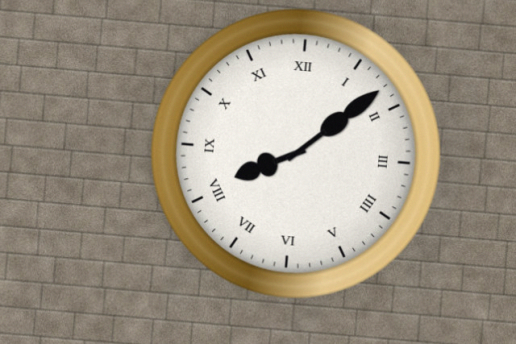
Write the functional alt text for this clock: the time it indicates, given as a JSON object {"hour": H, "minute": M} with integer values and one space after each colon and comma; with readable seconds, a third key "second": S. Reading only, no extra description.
{"hour": 8, "minute": 8}
